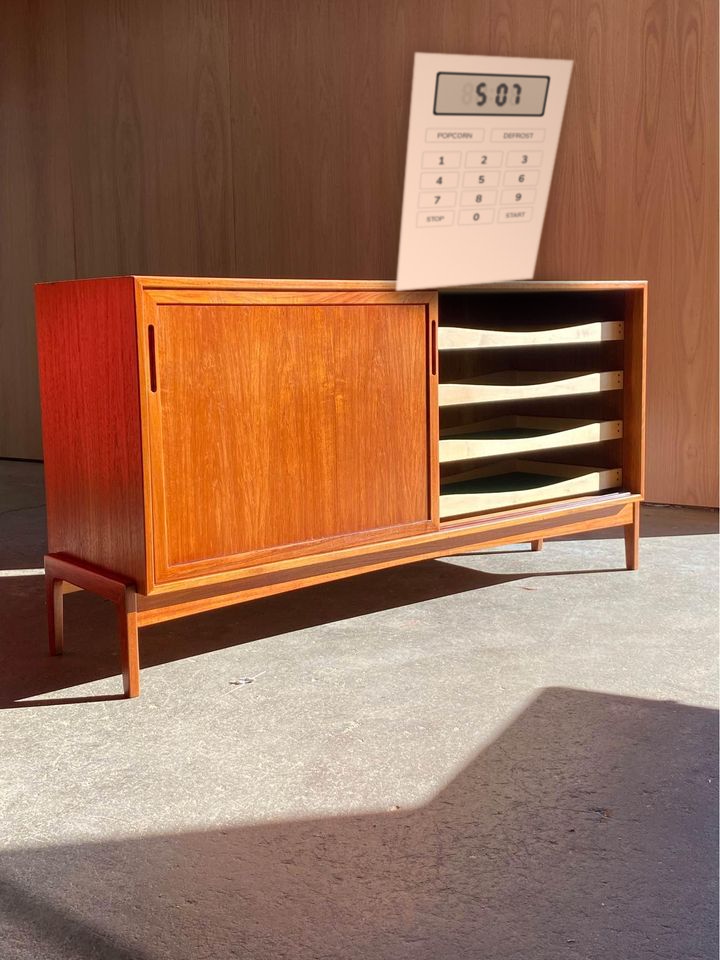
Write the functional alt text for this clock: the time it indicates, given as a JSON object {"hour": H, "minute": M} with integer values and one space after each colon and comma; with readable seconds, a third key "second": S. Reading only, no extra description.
{"hour": 5, "minute": 7}
